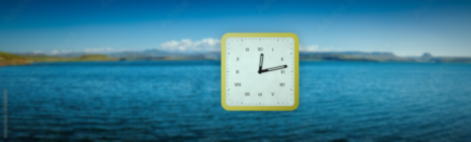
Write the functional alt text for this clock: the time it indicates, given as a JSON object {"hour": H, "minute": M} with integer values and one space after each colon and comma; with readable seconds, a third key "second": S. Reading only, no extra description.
{"hour": 12, "minute": 13}
